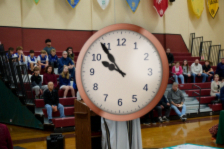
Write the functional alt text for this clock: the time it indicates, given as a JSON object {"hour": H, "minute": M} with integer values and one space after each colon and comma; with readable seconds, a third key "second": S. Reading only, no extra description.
{"hour": 9, "minute": 54}
